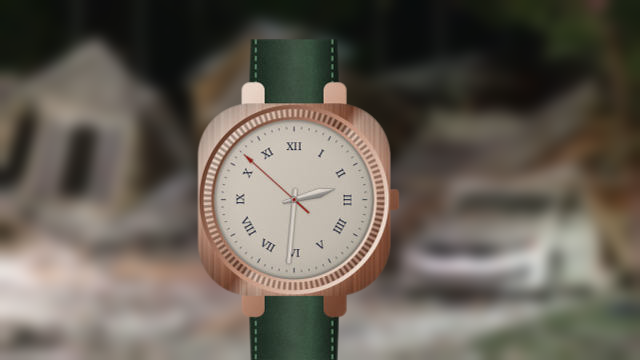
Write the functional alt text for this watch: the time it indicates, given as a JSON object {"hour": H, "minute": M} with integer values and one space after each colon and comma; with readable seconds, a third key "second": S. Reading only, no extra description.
{"hour": 2, "minute": 30, "second": 52}
